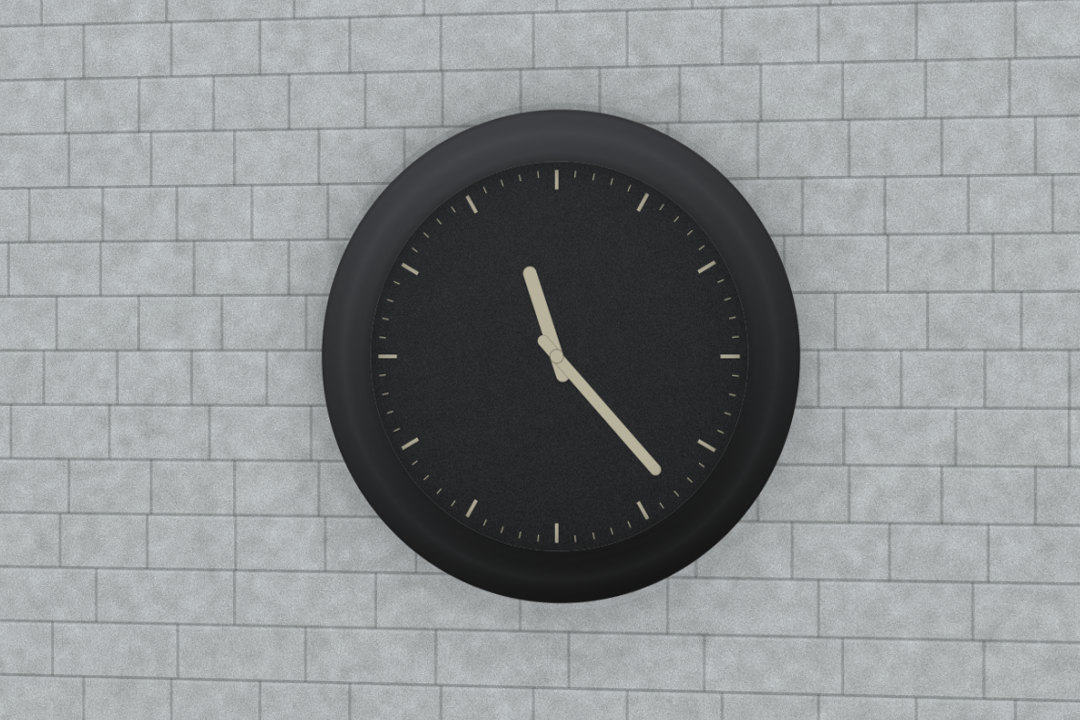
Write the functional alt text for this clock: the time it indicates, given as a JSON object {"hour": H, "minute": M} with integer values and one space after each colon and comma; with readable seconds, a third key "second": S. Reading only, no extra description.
{"hour": 11, "minute": 23}
